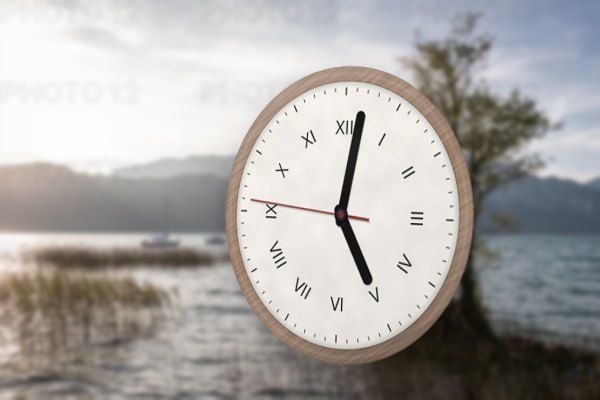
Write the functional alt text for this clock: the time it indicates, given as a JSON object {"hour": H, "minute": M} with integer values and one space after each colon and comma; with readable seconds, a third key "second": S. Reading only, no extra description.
{"hour": 5, "minute": 1, "second": 46}
